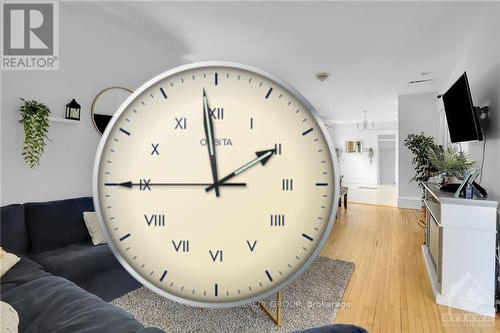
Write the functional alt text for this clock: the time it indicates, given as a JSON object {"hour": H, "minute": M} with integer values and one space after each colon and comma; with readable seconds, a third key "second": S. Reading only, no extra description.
{"hour": 1, "minute": 58, "second": 45}
